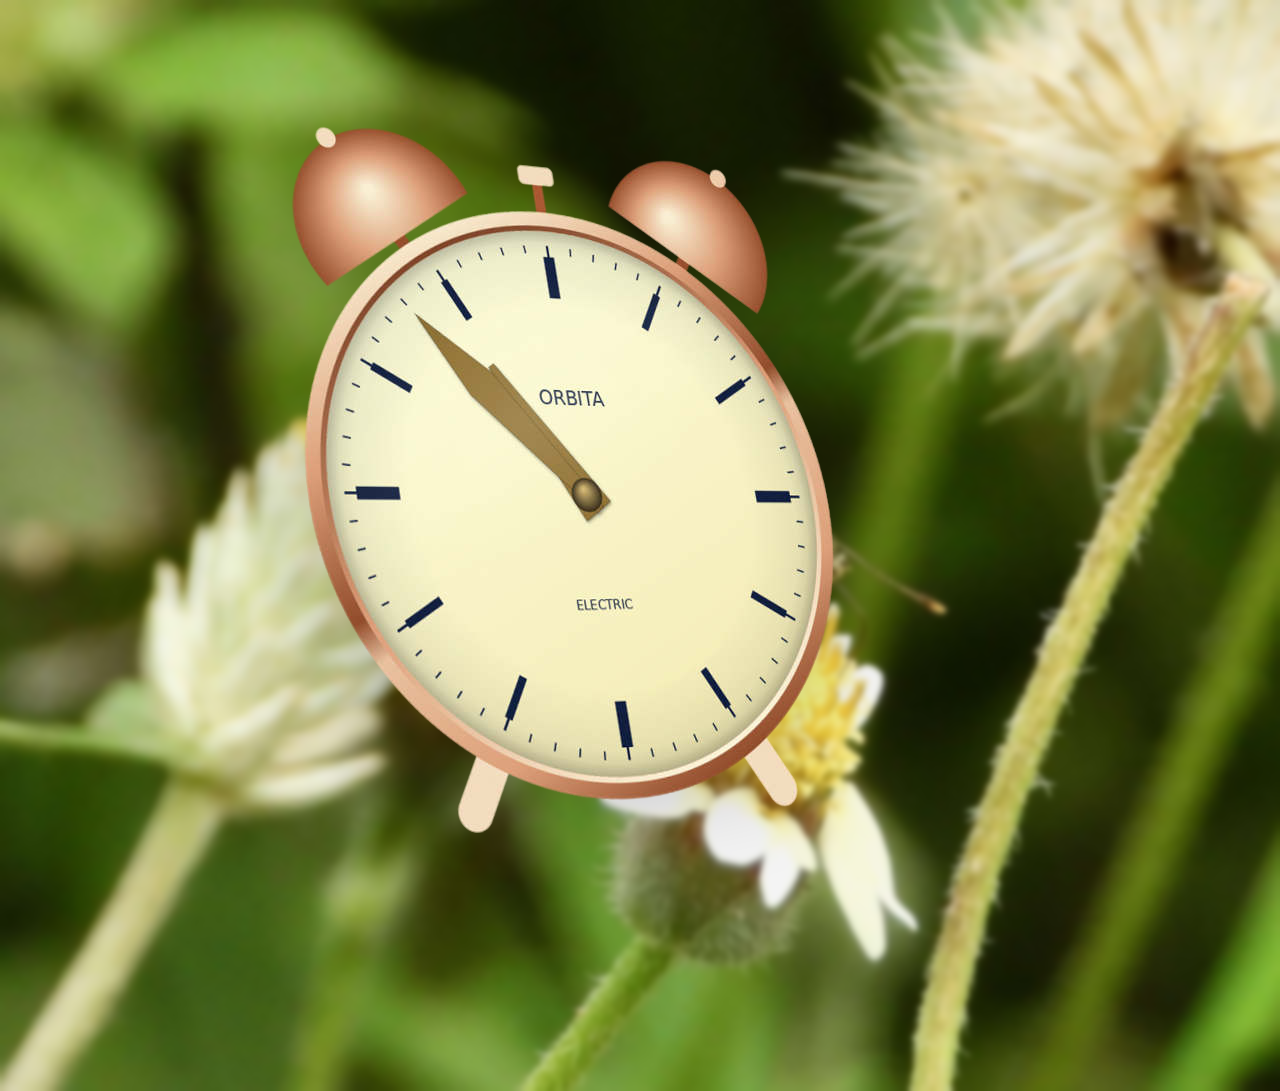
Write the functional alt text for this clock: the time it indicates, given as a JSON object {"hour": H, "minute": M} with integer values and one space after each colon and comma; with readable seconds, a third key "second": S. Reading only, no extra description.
{"hour": 10, "minute": 53}
